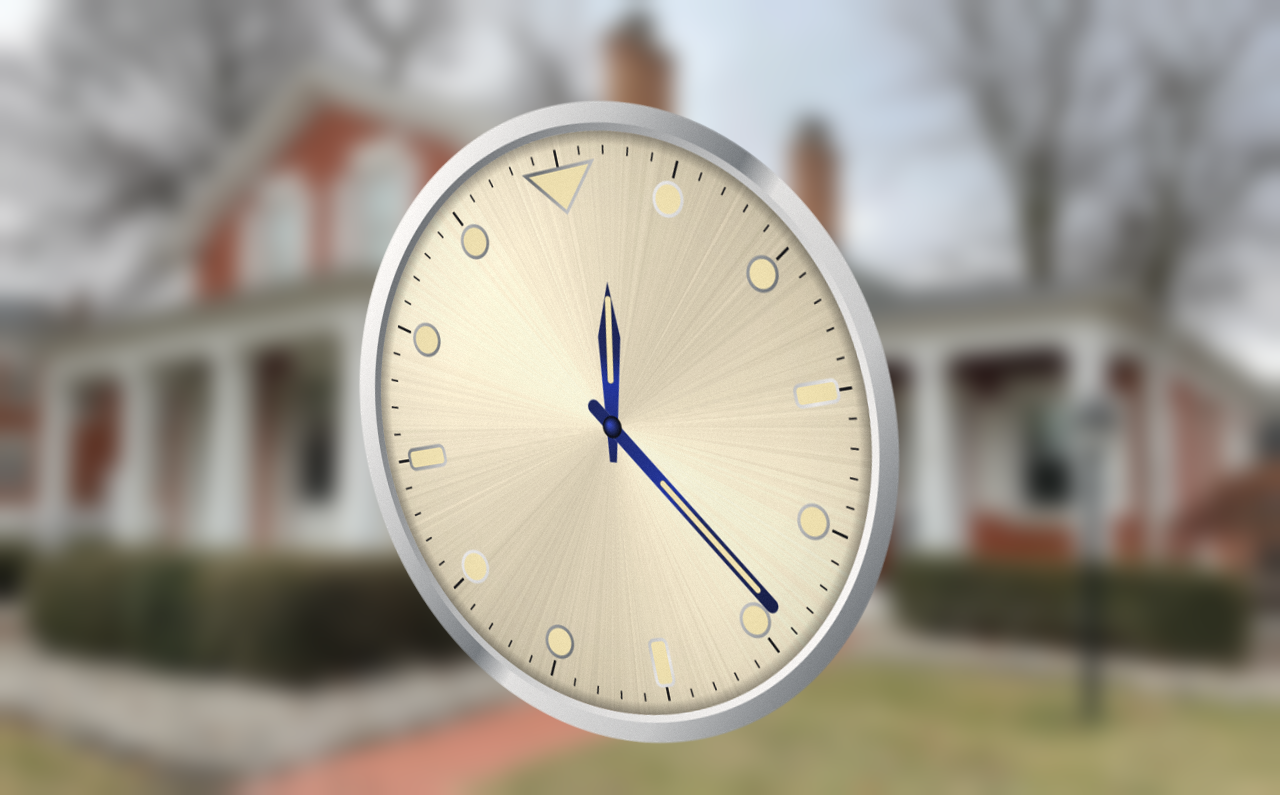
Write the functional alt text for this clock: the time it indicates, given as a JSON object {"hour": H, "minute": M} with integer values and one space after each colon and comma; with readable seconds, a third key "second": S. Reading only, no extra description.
{"hour": 12, "minute": 24}
